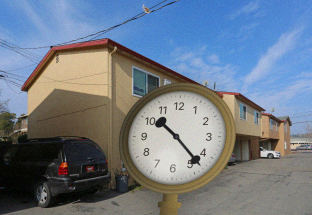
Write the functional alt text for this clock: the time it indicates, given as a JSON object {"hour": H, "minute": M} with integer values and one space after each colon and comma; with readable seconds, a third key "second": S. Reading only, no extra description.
{"hour": 10, "minute": 23}
